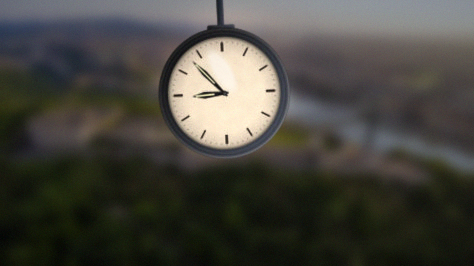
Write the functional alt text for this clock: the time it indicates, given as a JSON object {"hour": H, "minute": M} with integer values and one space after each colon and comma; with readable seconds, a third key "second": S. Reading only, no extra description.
{"hour": 8, "minute": 53}
